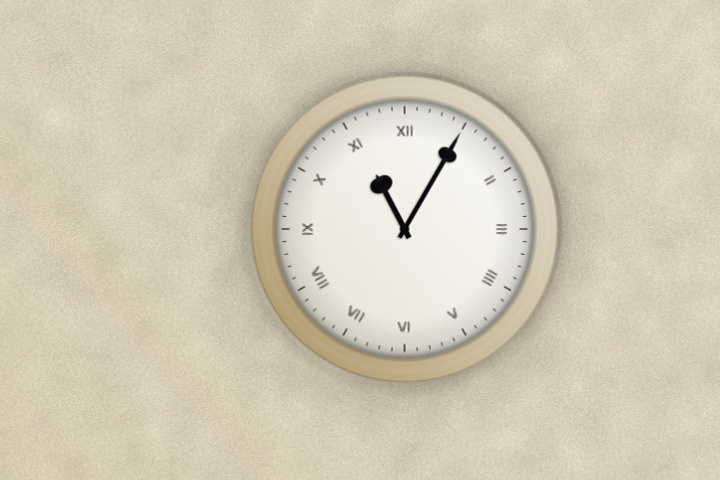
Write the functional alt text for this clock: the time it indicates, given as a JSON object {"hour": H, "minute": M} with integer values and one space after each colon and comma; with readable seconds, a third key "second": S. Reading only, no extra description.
{"hour": 11, "minute": 5}
